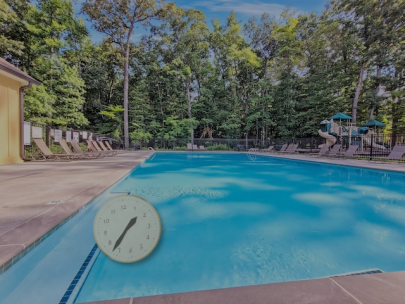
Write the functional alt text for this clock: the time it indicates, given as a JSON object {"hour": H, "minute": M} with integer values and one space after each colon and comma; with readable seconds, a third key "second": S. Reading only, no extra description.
{"hour": 1, "minute": 37}
